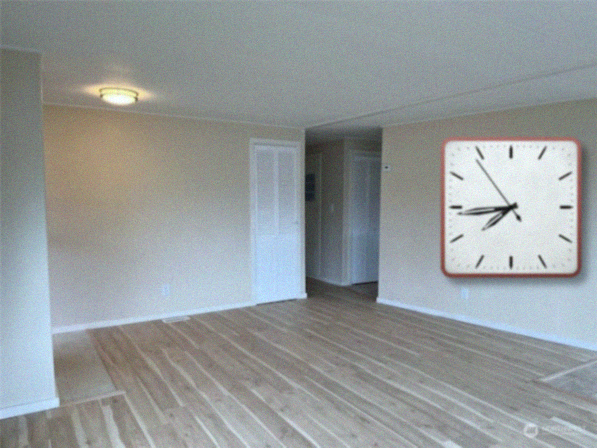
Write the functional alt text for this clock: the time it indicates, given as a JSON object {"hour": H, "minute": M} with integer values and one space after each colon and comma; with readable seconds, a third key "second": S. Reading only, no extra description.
{"hour": 7, "minute": 43, "second": 54}
